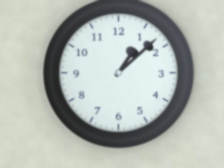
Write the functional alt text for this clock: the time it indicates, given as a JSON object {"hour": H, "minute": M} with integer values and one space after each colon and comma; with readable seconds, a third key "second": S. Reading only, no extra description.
{"hour": 1, "minute": 8}
